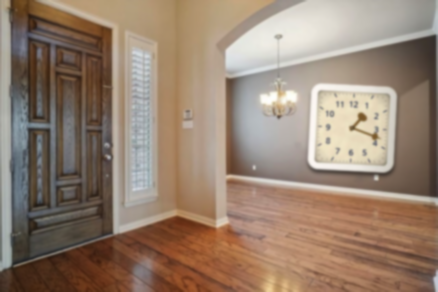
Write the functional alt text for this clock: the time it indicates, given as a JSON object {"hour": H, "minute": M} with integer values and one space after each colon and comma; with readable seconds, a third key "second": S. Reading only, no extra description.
{"hour": 1, "minute": 18}
